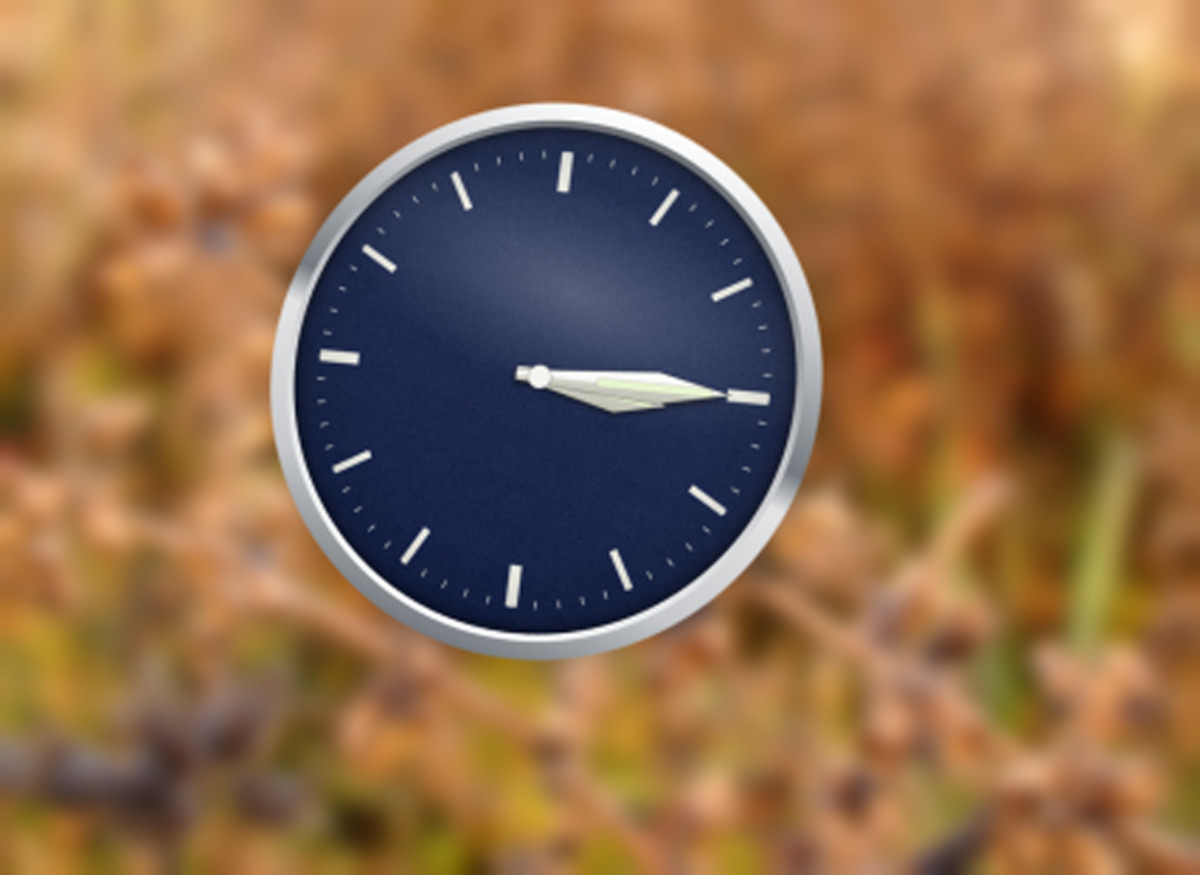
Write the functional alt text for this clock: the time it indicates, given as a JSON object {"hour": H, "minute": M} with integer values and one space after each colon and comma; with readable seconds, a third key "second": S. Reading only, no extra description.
{"hour": 3, "minute": 15}
